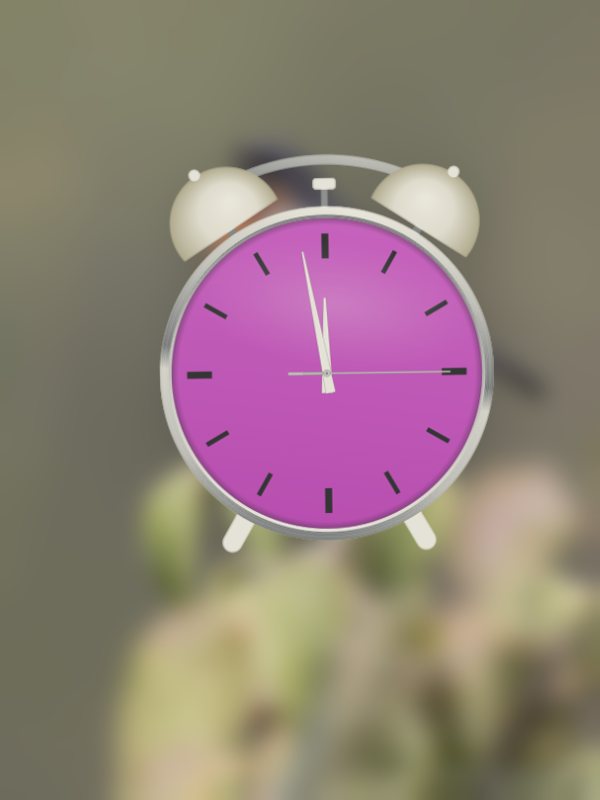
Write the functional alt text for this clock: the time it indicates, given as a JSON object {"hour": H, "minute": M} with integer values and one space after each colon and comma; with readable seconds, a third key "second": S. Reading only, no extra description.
{"hour": 11, "minute": 58, "second": 15}
